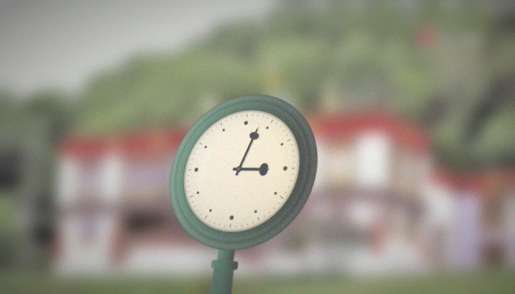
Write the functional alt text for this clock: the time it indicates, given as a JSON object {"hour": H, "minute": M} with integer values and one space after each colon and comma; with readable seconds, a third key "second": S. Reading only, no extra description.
{"hour": 3, "minute": 3}
